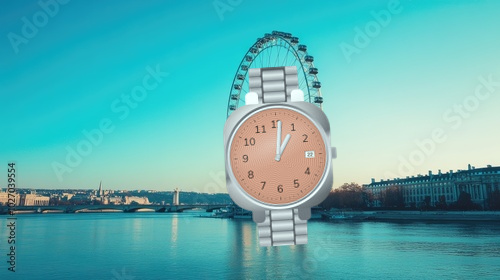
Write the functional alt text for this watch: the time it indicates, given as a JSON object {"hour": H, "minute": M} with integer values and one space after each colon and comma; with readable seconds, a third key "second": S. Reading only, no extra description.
{"hour": 1, "minute": 1}
